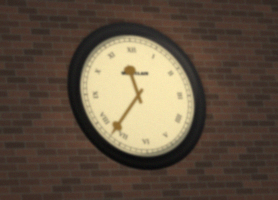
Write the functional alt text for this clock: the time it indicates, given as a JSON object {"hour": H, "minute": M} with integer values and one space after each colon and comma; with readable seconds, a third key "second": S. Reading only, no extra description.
{"hour": 11, "minute": 37}
